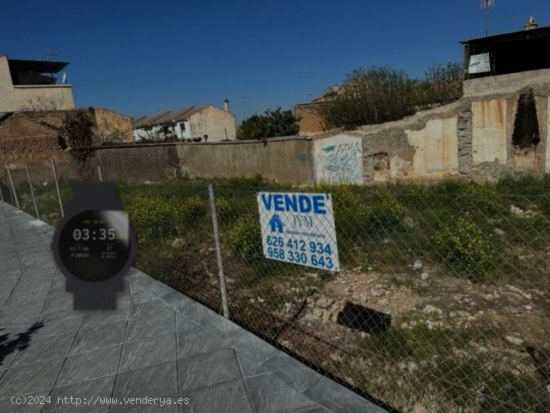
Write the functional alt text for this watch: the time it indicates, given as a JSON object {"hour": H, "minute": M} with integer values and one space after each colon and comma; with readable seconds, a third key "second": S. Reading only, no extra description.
{"hour": 3, "minute": 35}
